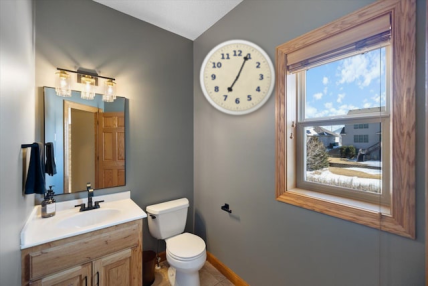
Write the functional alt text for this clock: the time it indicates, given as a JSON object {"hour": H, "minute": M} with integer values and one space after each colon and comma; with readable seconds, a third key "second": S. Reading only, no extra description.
{"hour": 7, "minute": 4}
